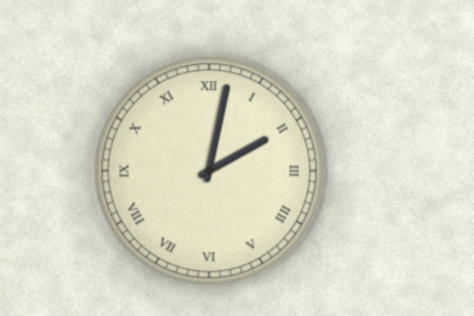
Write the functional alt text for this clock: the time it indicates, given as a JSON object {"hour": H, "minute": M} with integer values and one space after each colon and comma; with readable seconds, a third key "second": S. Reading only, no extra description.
{"hour": 2, "minute": 2}
